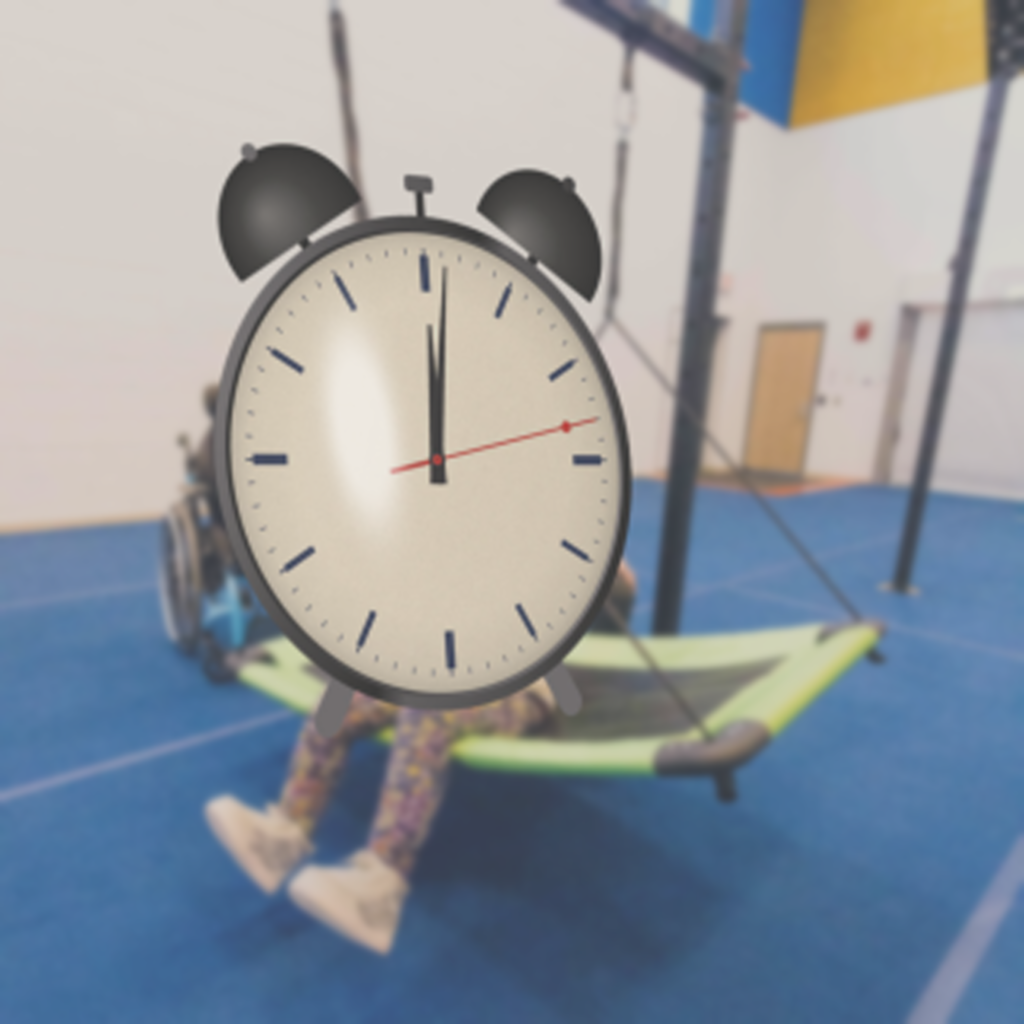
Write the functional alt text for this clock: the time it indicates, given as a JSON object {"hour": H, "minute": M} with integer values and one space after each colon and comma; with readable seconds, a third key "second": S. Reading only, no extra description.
{"hour": 12, "minute": 1, "second": 13}
